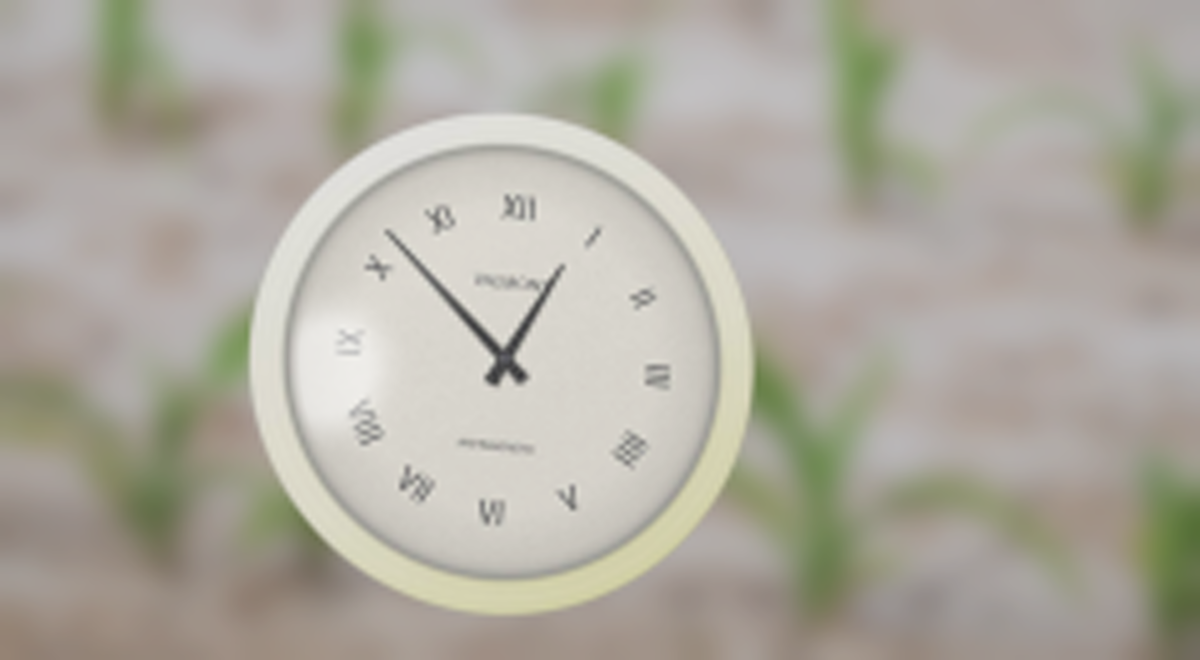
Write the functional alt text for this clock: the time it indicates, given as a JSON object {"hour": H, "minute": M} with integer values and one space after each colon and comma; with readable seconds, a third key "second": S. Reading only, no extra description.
{"hour": 12, "minute": 52}
